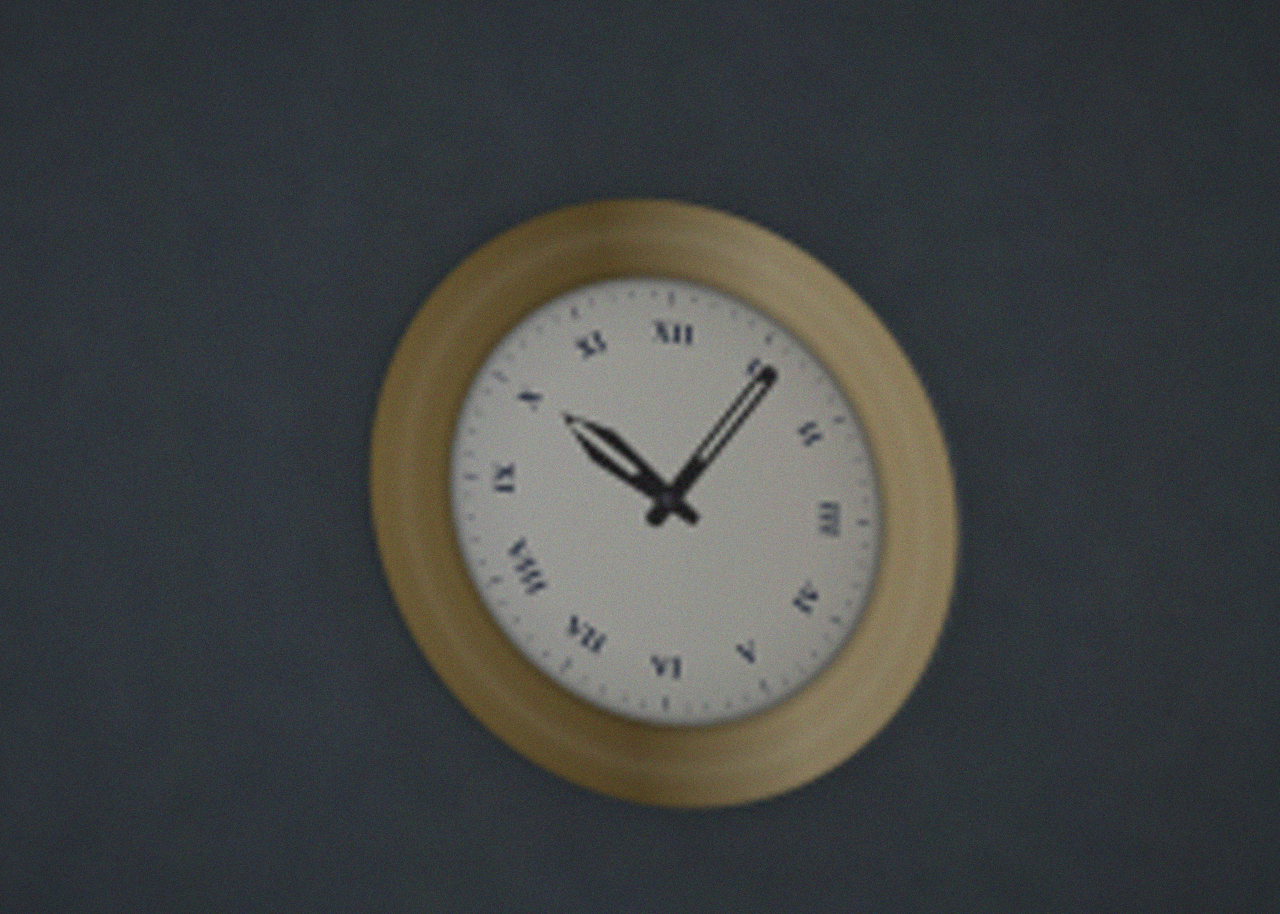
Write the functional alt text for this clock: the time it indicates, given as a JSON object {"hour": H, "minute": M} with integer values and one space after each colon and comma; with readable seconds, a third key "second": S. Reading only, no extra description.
{"hour": 10, "minute": 6}
